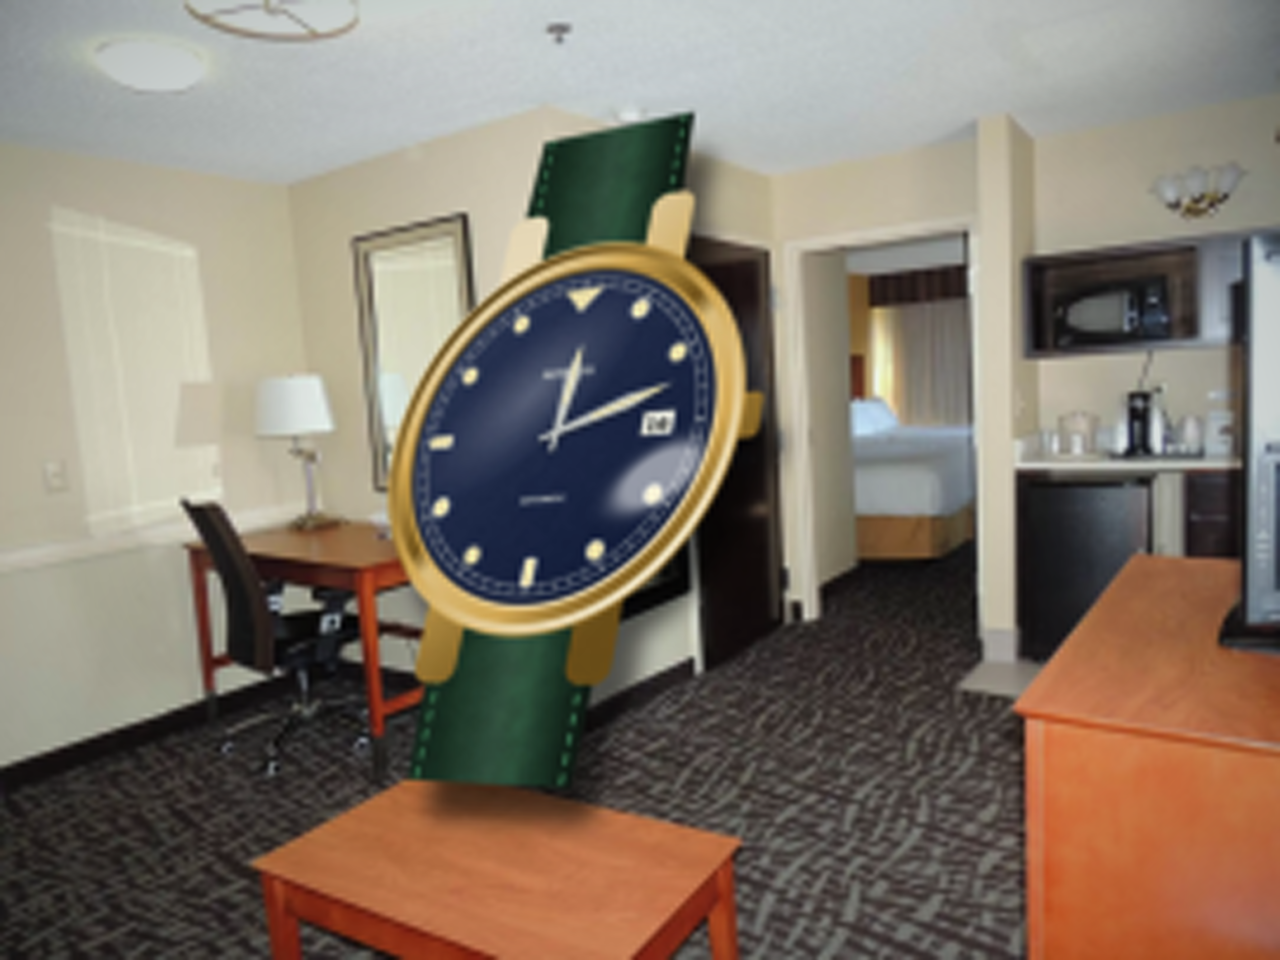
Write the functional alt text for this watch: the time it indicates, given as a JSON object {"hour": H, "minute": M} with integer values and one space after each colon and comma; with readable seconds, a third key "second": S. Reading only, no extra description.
{"hour": 12, "minute": 12}
